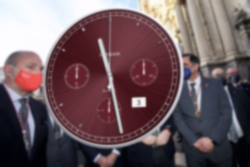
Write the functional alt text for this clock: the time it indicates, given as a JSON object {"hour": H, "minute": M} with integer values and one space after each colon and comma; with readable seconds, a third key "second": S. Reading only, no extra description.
{"hour": 11, "minute": 28}
